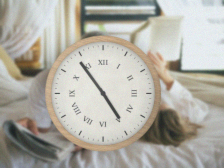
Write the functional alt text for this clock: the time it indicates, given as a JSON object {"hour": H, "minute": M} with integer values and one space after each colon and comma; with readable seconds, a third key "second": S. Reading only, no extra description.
{"hour": 4, "minute": 54}
